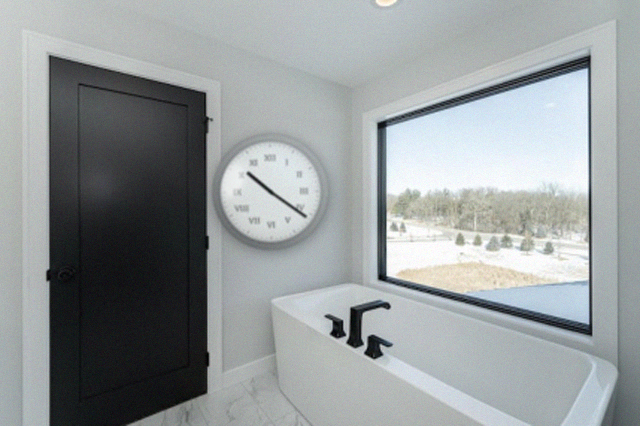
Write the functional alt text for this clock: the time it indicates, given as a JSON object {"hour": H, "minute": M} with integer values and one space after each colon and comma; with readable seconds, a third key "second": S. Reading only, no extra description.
{"hour": 10, "minute": 21}
